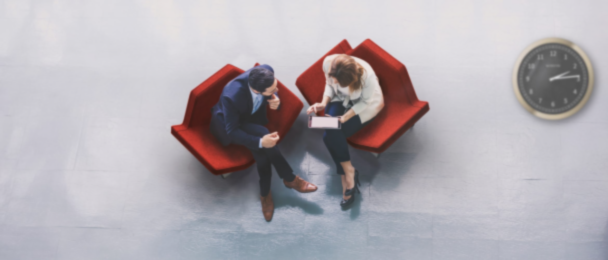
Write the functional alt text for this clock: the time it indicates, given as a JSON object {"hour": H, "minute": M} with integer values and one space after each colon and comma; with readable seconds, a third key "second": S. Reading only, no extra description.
{"hour": 2, "minute": 14}
